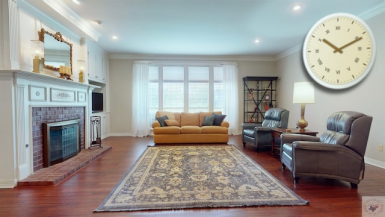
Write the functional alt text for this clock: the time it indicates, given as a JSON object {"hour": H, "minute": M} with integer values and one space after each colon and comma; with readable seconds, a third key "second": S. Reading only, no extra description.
{"hour": 10, "minute": 11}
